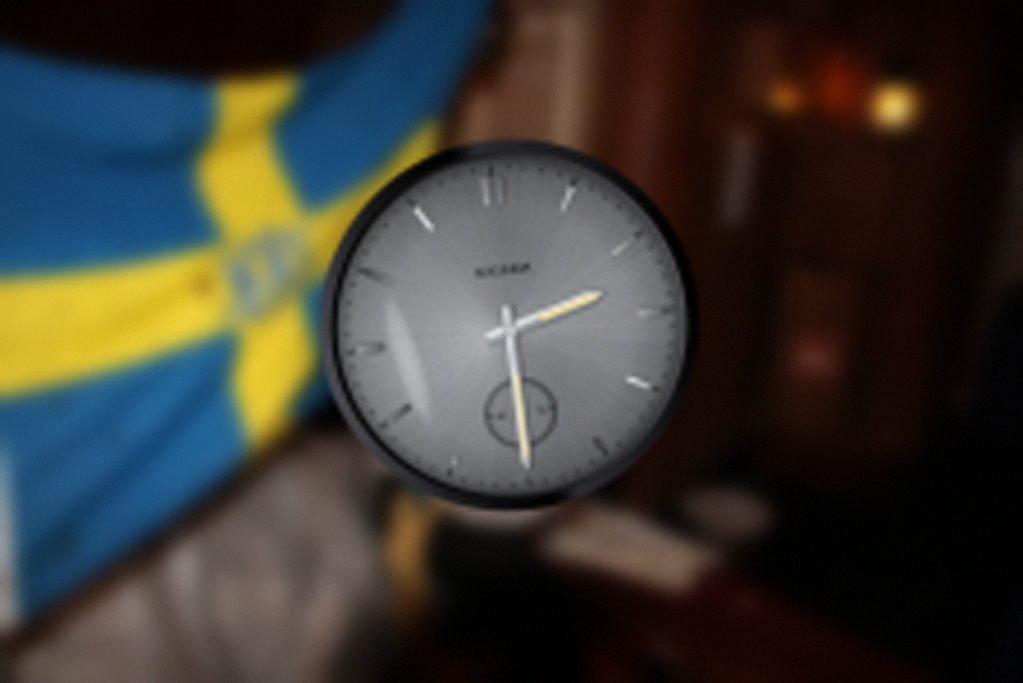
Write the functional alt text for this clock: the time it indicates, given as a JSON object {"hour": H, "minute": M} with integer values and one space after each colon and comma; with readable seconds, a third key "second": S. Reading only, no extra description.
{"hour": 2, "minute": 30}
